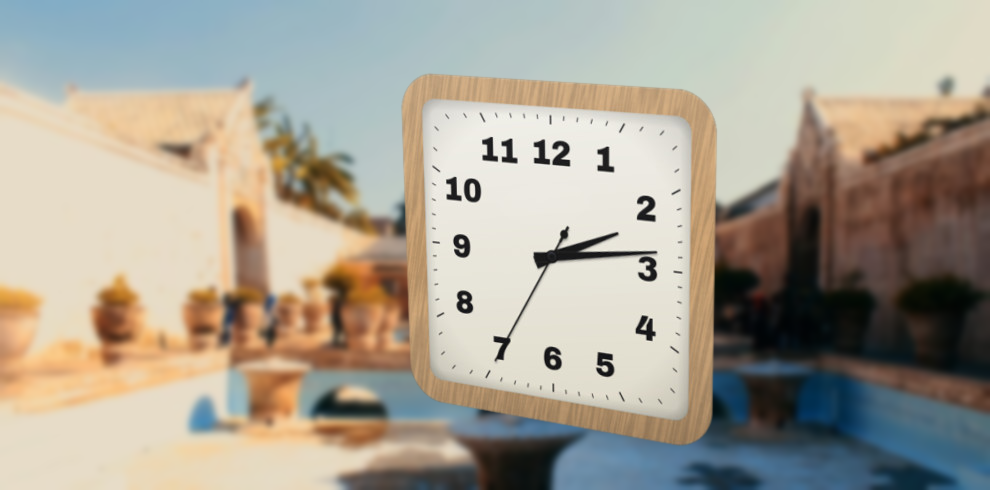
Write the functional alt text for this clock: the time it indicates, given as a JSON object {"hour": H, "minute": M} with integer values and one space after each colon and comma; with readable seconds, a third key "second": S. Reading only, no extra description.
{"hour": 2, "minute": 13, "second": 35}
